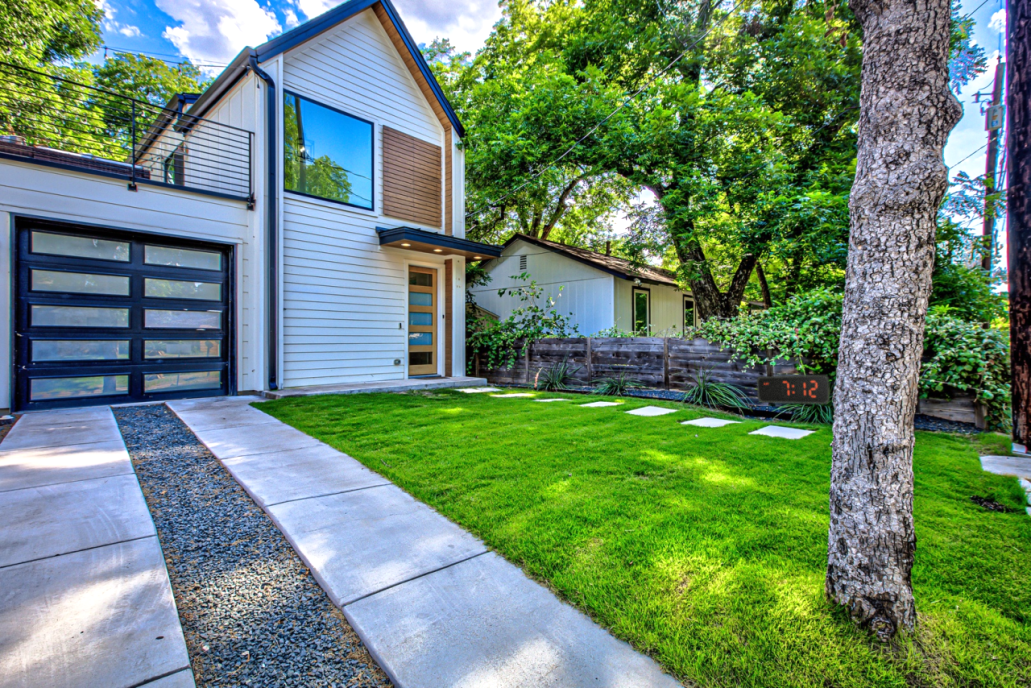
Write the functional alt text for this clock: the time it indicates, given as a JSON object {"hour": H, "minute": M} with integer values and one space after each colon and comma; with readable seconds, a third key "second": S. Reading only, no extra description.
{"hour": 7, "minute": 12}
